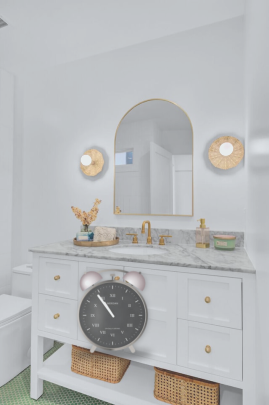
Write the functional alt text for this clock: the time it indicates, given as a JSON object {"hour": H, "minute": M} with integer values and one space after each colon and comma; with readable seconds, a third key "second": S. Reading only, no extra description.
{"hour": 10, "minute": 54}
